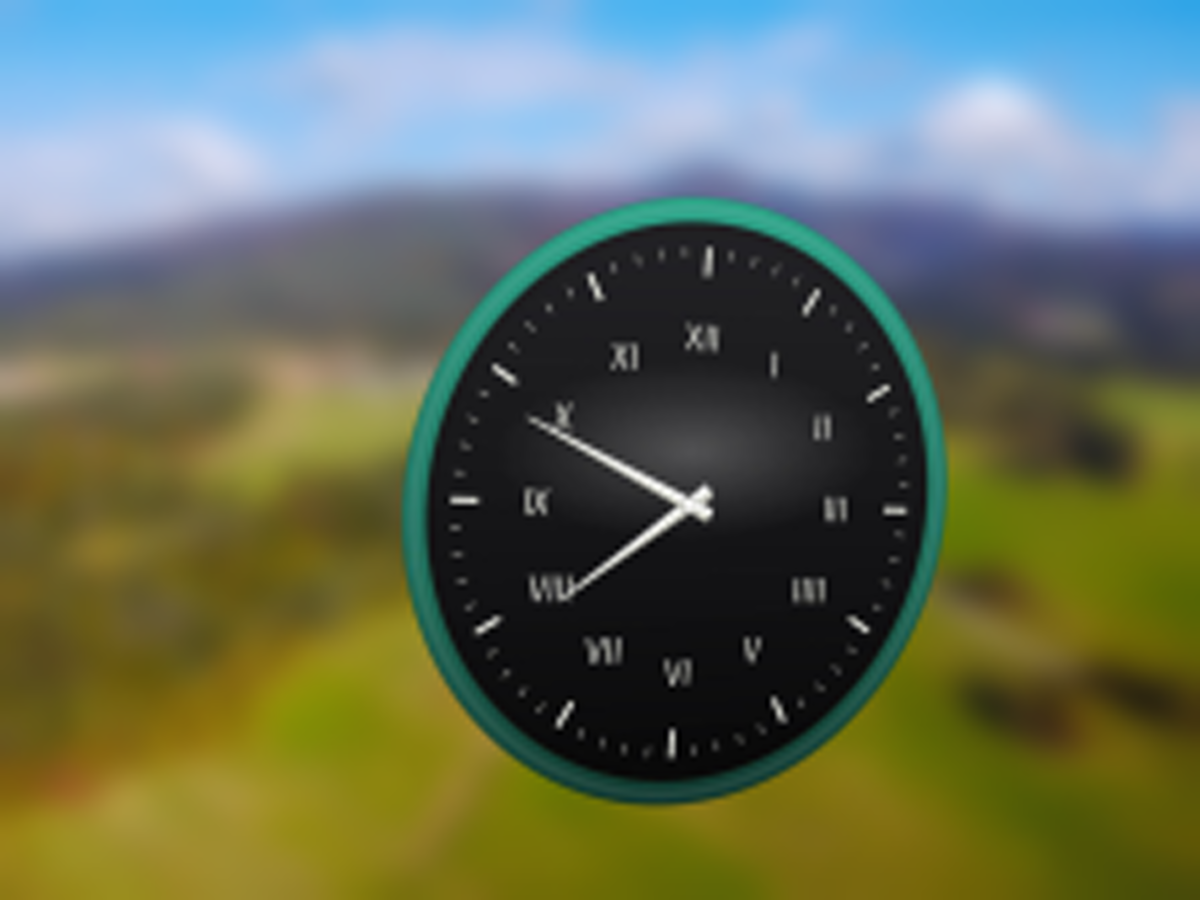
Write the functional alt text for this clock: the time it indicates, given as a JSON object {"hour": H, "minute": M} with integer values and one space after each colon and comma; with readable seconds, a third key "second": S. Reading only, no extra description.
{"hour": 7, "minute": 49}
